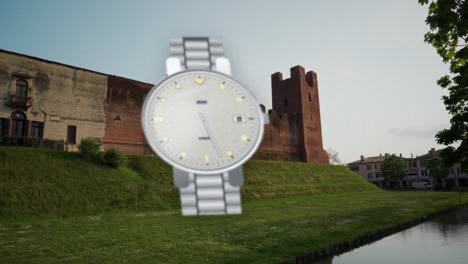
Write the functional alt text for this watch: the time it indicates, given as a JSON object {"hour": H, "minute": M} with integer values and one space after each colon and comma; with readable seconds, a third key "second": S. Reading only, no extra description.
{"hour": 5, "minute": 27}
